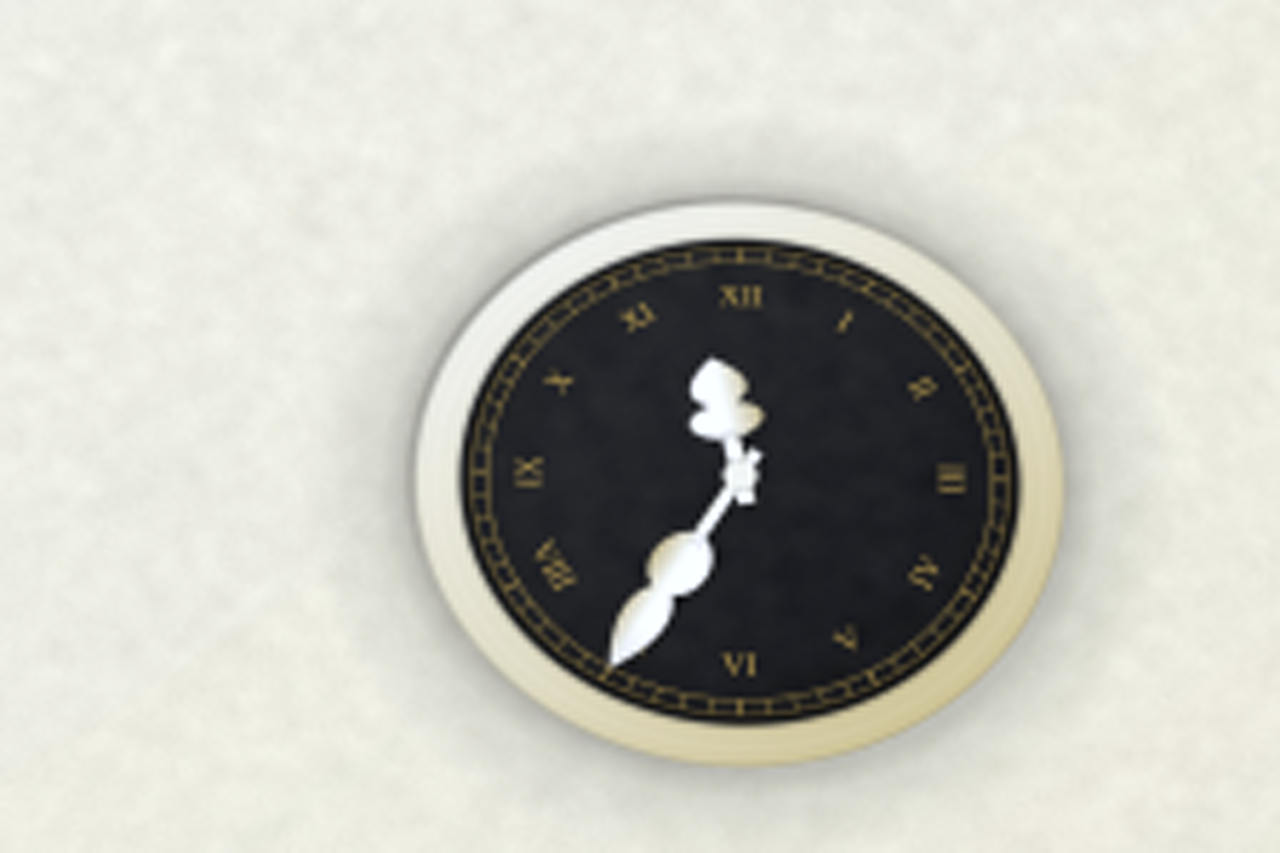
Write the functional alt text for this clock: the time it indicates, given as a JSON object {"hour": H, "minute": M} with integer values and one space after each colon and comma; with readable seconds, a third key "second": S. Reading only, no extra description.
{"hour": 11, "minute": 35}
